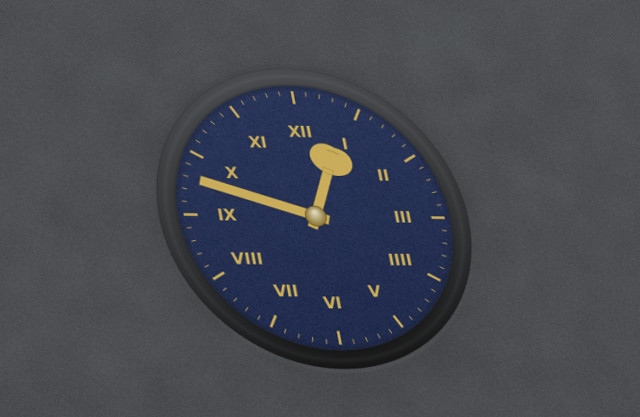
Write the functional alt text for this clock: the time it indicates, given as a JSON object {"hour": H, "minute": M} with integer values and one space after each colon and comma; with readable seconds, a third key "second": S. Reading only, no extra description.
{"hour": 12, "minute": 48}
